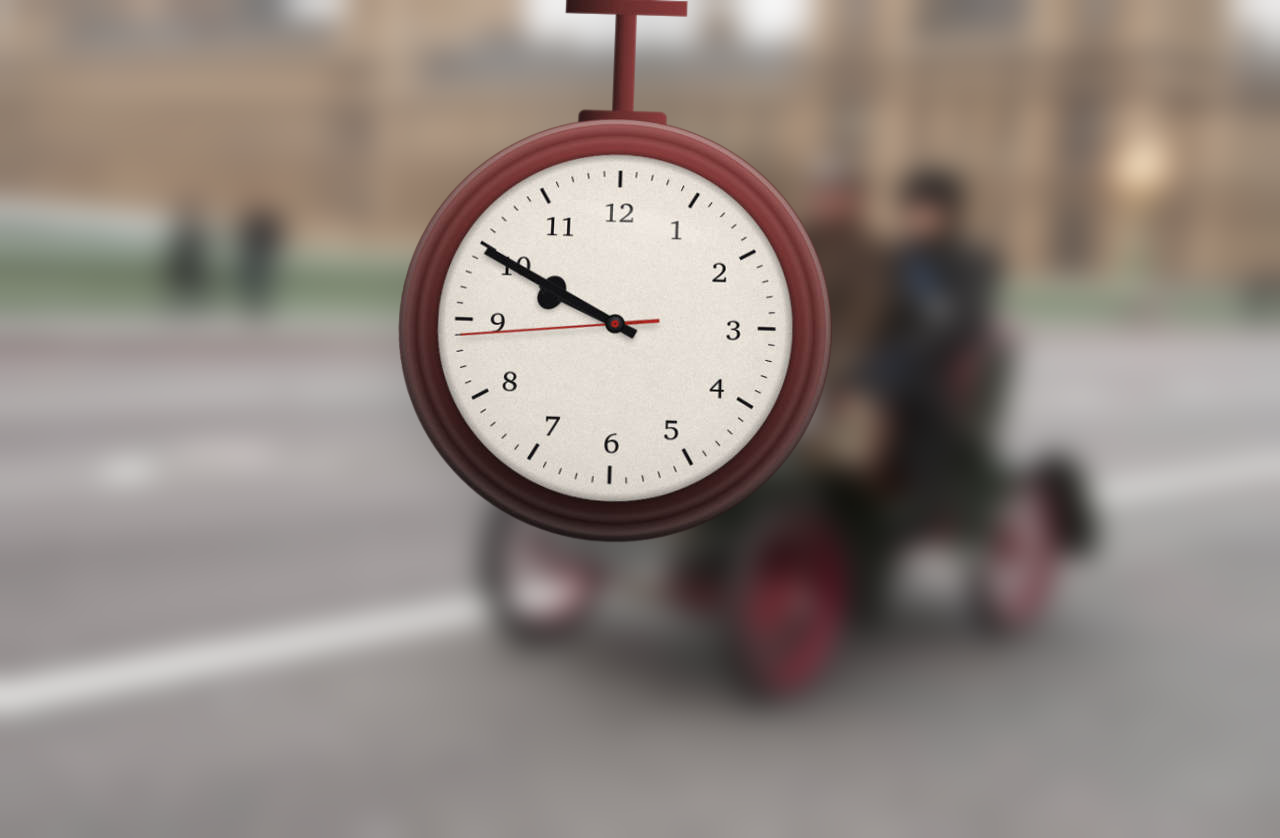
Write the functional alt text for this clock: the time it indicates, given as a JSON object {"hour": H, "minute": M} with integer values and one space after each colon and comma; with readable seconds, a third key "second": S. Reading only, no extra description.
{"hour": 9, "minute": 49, "second": 44}
